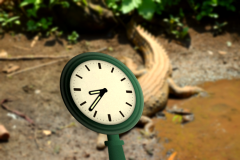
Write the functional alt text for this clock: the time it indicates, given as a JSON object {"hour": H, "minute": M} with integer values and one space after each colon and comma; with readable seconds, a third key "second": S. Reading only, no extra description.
{"hour": 8, "minute": 37}
